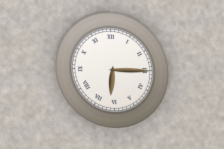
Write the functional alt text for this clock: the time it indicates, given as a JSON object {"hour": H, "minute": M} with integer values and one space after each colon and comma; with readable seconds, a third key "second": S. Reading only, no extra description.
{"hour": 6, "minute": 15}
